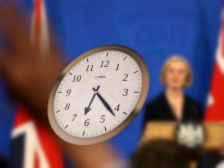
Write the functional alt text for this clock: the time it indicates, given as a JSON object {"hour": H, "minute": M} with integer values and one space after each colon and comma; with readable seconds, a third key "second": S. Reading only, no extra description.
{"hour": 6, "minute": 22}
